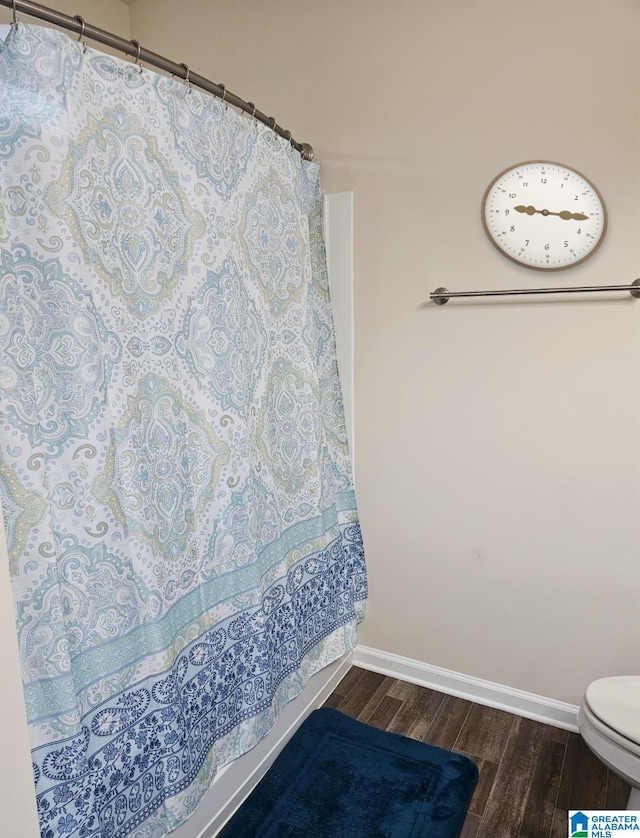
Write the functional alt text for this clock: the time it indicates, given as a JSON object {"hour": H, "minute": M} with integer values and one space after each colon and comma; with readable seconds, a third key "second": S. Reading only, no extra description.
{"hour": 9, "minute": 16}
